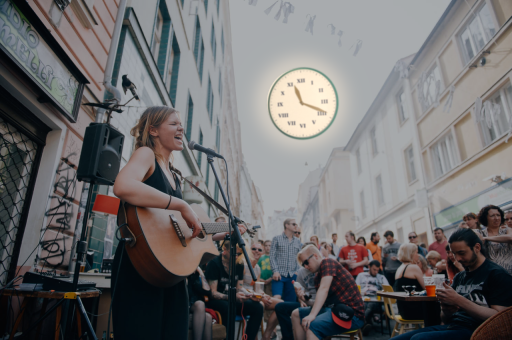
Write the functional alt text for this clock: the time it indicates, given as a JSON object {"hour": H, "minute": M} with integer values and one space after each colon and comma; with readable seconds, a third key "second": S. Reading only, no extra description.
{"hour": 11, "minute": 19}
